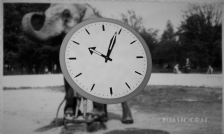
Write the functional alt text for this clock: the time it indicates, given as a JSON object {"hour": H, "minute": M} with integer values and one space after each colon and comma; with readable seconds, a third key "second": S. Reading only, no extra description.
{"hour": 10, "minute": 4}
